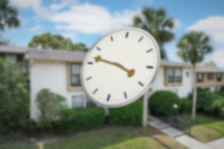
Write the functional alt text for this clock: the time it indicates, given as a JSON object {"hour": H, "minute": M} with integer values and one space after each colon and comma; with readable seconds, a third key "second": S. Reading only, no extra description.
{"hour": 3, "minute": 47}
